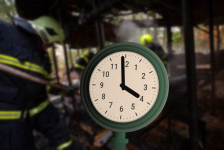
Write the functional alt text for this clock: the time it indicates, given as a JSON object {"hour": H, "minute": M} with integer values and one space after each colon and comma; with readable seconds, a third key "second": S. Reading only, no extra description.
{"hour": 3, "minute": 59}
